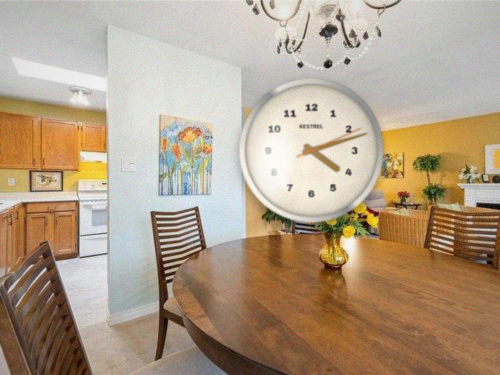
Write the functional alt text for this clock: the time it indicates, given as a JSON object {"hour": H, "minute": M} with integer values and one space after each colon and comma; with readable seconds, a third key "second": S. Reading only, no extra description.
{"hour": 4, "minute": 12, "second": 11}
